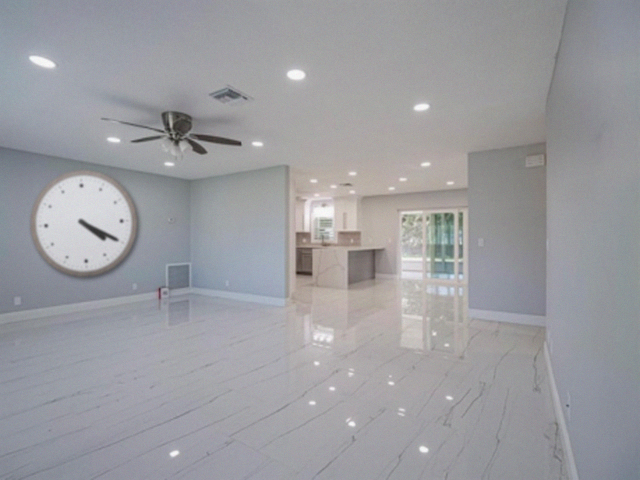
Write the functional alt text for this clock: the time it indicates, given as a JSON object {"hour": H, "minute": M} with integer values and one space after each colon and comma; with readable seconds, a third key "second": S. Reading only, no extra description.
{"hour": 4, "minute": 20}
